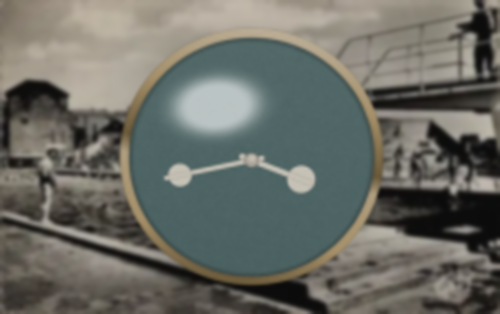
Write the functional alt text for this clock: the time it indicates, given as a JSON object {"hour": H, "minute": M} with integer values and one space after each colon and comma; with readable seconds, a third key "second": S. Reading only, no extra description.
{"hour": 3, "minute": 43}
